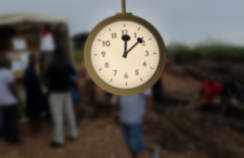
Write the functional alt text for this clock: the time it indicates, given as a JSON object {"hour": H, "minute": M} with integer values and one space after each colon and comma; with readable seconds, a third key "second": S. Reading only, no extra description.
{"hour": 12, "minute": 8}
